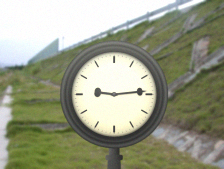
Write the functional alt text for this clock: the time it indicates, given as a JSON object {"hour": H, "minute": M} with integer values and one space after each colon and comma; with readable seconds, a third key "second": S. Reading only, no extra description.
{"hour": 9, "minute": 14}
